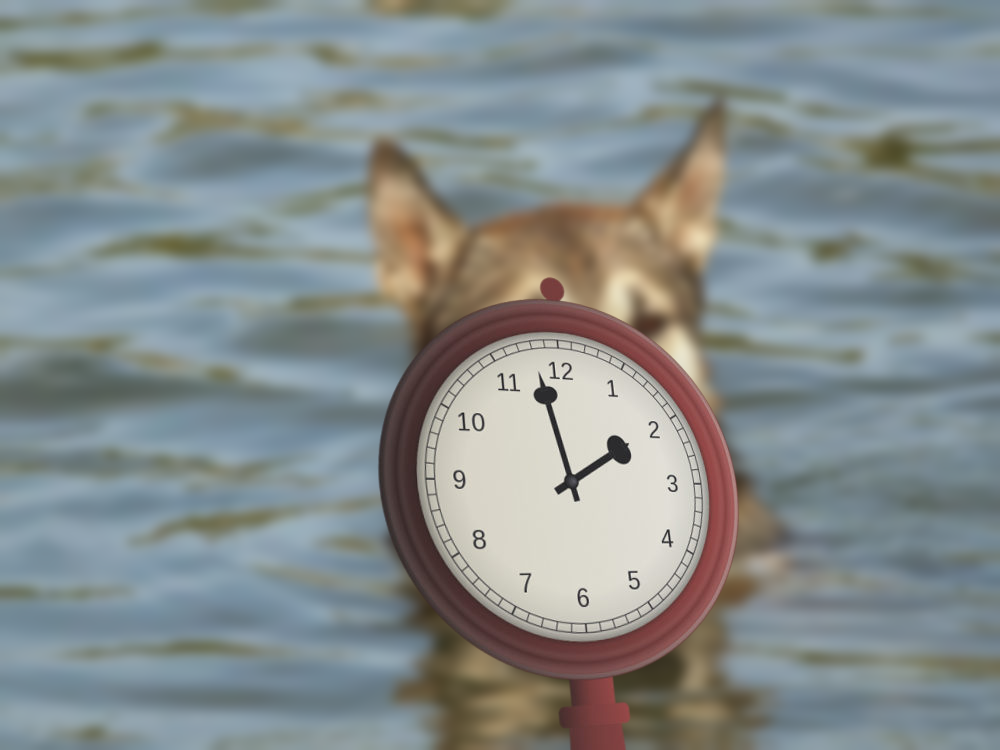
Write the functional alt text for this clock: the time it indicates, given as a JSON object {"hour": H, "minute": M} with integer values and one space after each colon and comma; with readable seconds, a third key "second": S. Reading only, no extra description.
{"hour": 1, "minute": 58}
